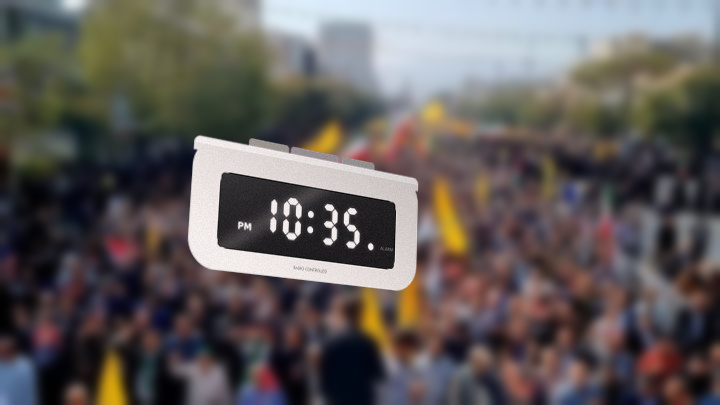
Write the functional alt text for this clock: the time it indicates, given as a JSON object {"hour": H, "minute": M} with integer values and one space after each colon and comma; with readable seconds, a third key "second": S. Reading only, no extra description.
{"hour": 10, "minute": 35}
